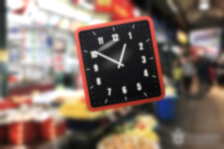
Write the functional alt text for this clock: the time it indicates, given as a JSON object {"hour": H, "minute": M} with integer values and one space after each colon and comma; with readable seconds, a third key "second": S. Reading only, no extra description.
{"hour": 12, "minute": 51}
